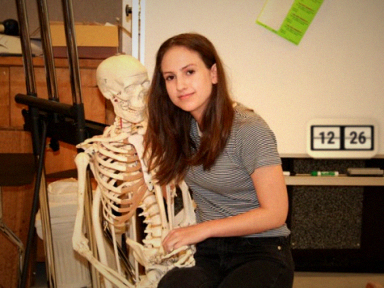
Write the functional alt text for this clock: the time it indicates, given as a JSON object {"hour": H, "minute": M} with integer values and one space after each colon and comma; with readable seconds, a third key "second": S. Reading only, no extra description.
{"hour": 12, "minute": 26}
